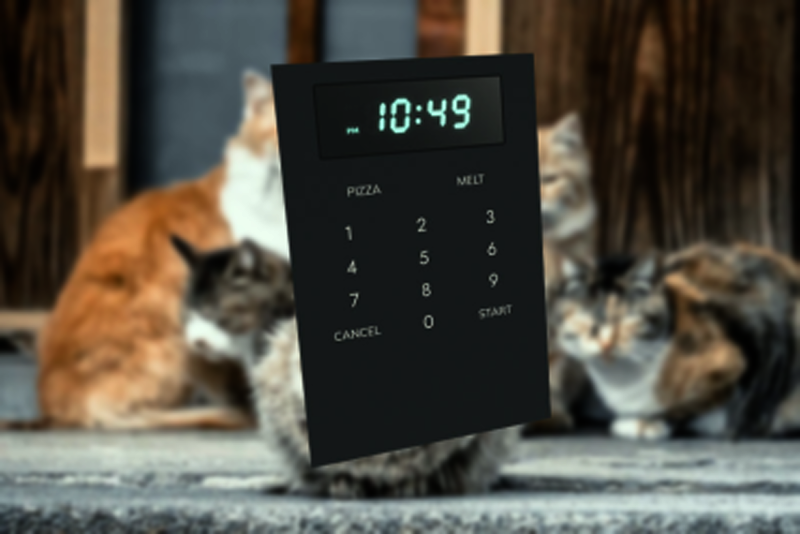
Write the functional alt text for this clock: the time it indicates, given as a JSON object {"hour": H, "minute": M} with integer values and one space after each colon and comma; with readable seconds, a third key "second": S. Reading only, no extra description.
{"hour": 10, "minute": 49}
